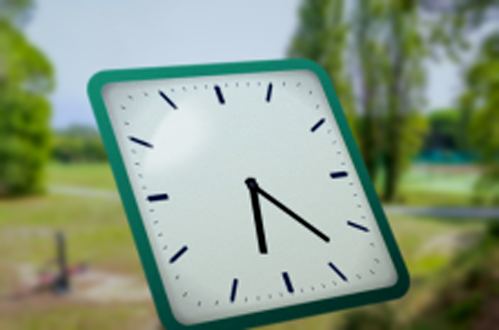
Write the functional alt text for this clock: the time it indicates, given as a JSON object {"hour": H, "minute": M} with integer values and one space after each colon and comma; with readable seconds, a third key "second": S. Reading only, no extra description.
{"hour": 6, "minute": 23}
